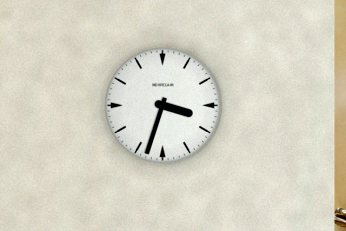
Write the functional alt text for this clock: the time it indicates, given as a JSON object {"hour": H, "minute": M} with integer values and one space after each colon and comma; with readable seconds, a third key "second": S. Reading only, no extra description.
{"hour": 3, "minute": 33}
